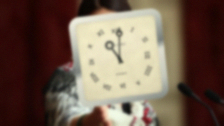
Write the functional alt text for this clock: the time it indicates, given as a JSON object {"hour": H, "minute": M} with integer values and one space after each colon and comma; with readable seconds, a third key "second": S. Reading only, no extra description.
{"hour": 11, "minute": 1}
